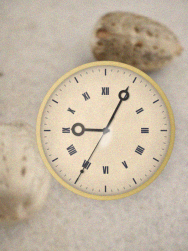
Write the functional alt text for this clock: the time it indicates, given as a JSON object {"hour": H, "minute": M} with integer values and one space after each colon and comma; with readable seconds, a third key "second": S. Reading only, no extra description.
{"hour": 9, "minute": 4, "second": 35}
